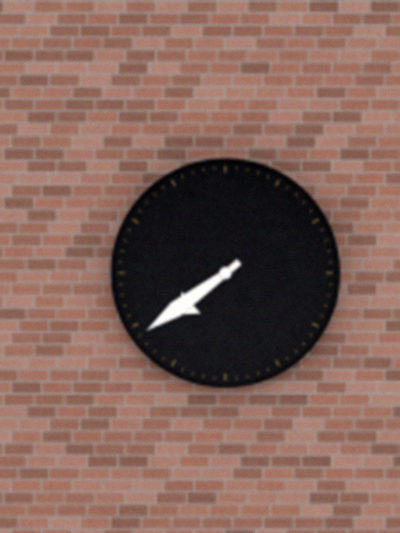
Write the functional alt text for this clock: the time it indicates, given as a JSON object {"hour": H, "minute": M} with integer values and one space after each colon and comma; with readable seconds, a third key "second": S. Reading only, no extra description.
{"hour": 7, "minute": 39}
